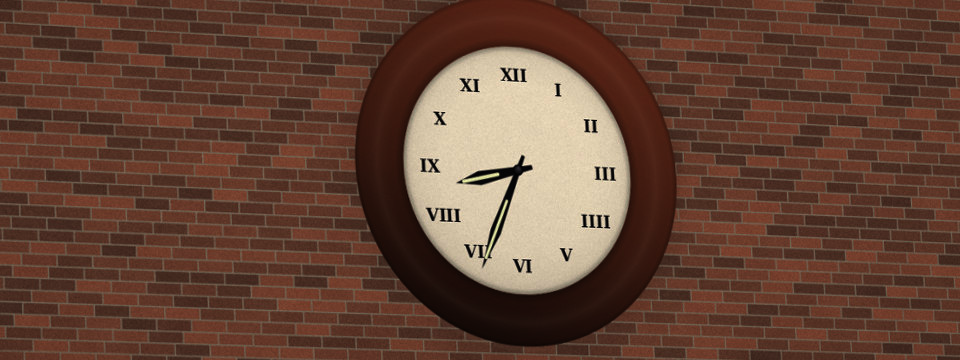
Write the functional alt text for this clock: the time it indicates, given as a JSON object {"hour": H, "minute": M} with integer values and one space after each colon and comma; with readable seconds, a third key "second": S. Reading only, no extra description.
{"hour": 8, "minute": 34}
